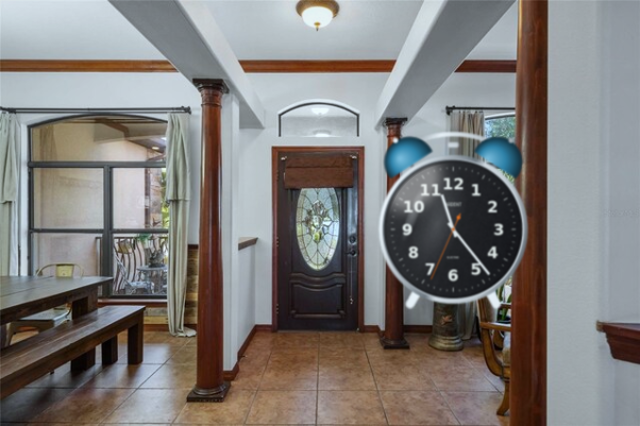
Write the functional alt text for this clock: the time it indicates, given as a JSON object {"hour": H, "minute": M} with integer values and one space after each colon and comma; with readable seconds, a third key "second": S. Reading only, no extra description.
{"hour": 11, "minute": 23, "second": 34}
